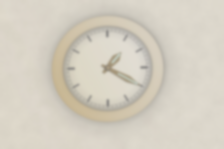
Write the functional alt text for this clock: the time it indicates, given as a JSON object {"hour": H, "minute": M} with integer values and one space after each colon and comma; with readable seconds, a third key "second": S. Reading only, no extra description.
{"hour": 1, "minute": 20}
